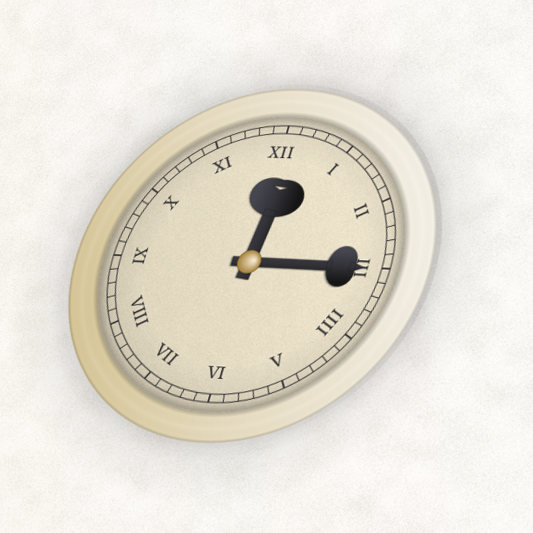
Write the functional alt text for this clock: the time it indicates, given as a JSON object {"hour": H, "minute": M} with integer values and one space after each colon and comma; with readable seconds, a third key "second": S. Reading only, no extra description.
{"hour": 12, "minute": 15}
